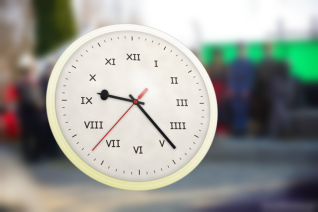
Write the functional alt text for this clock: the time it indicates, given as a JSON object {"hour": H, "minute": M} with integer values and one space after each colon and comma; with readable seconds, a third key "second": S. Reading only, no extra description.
{"hour": 9, "minute": 23, "second": 37}
